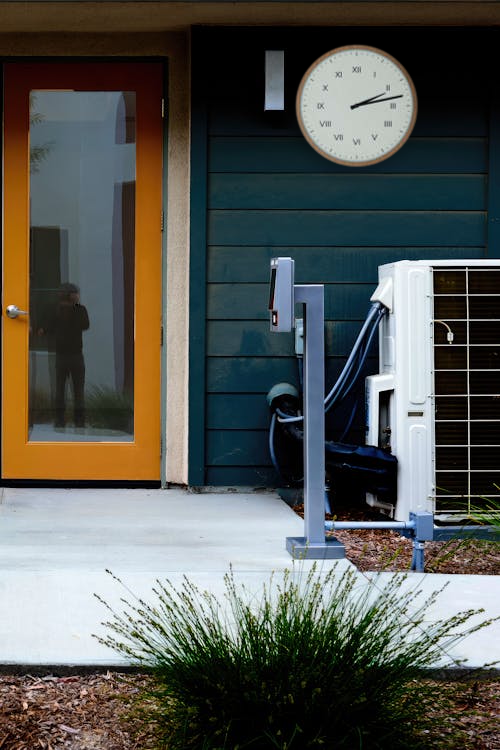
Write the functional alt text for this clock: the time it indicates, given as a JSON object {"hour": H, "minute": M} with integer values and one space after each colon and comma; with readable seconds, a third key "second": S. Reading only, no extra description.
{"hour": 2, "minute": 13}
